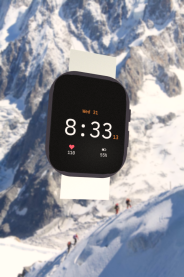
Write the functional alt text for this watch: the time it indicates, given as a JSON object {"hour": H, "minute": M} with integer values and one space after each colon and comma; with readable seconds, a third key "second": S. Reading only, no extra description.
{"hour": 8, "minute": 33}
